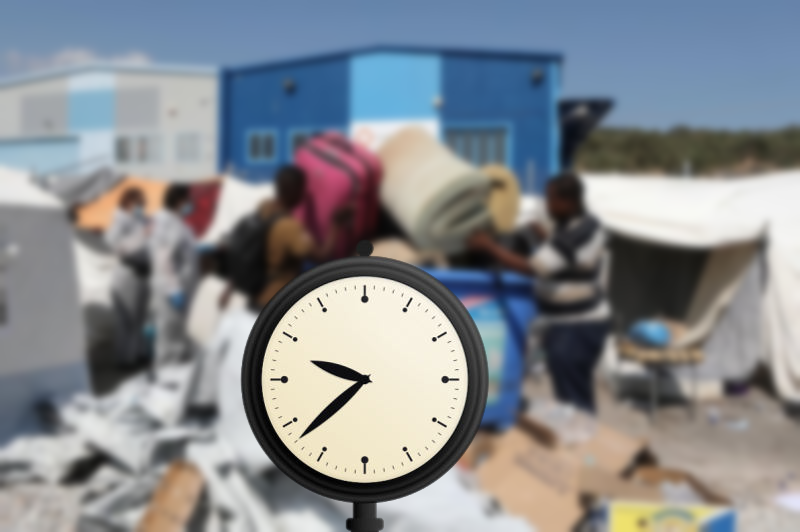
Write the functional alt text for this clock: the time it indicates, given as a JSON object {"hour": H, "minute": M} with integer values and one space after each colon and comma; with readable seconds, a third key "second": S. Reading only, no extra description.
{"hour": 9, "minute": 38}
